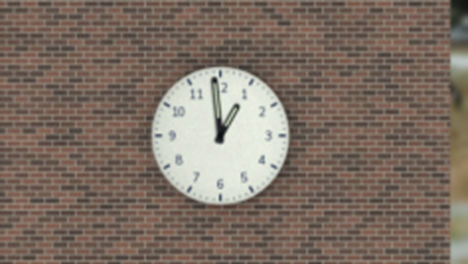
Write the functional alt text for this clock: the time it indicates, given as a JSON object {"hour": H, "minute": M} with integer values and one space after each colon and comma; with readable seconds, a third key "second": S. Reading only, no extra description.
{"hour": 12, "minute": 59}
